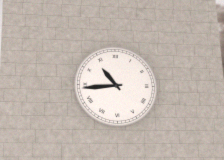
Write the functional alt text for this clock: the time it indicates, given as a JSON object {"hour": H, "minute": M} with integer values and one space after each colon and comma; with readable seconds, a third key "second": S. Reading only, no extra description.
{"hour": 10, "minute": 44}
